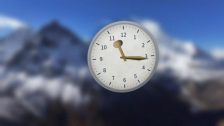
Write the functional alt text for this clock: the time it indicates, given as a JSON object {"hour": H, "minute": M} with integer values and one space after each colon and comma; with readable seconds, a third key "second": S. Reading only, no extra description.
{"hour": 11, "minute": 16}
